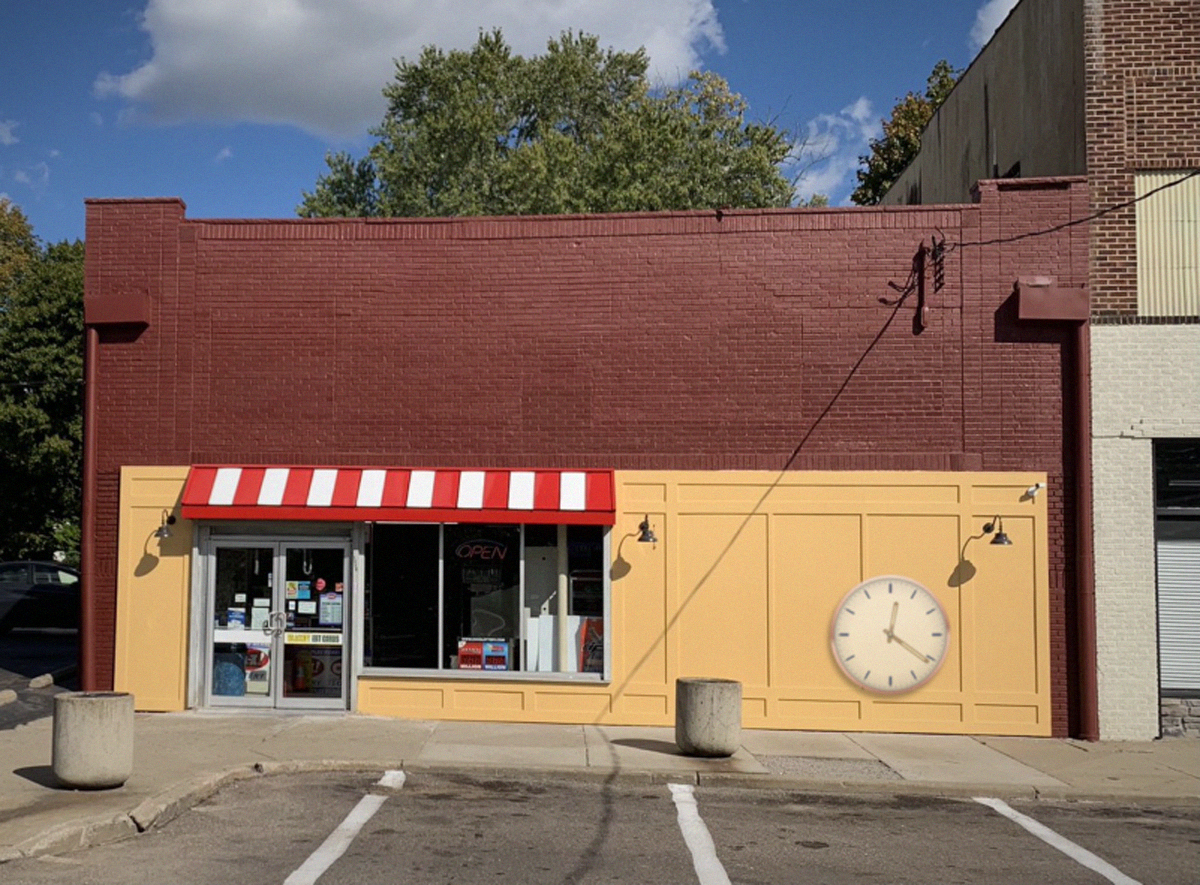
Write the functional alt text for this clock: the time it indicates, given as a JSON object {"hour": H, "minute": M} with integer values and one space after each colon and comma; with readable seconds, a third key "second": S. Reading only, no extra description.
{"hour": 12, "minute": 21}
